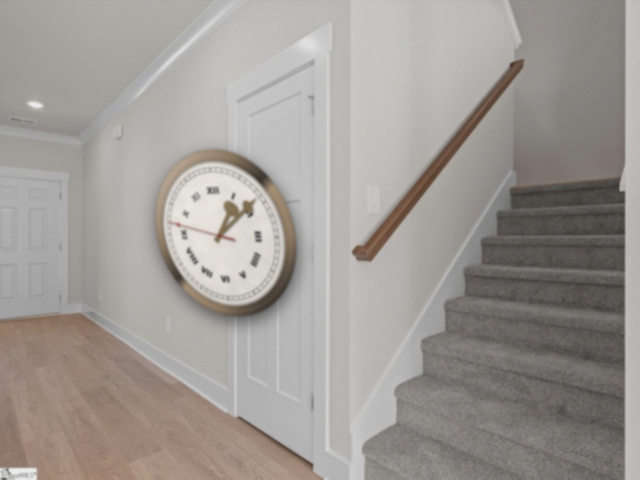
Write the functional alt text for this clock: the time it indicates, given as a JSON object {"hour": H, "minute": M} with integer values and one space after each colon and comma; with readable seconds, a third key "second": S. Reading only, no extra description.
{"hour": 1, "minute": 8, "second": 47}
